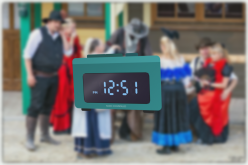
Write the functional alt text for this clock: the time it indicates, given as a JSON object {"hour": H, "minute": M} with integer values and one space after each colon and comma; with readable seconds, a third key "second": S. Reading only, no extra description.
{"hour": 12, "minute": 51}
